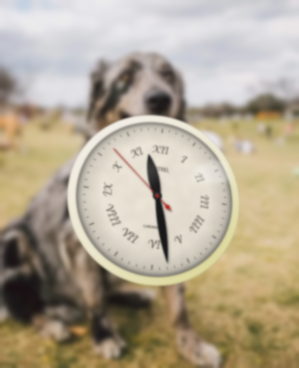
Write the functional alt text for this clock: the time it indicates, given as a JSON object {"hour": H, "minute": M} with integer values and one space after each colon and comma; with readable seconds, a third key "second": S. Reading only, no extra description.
{"hour": 11, "minute": 27, "second": 52}
